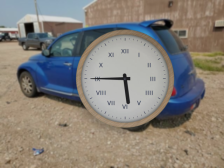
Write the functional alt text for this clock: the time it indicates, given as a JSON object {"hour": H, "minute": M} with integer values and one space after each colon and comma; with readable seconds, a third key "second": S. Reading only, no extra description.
{"hour": 5, "minute": 45}
